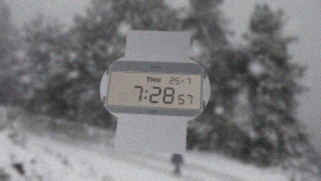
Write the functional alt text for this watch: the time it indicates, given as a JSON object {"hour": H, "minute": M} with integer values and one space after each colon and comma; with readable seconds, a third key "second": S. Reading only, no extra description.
{"hour": 7, "minute": 28, "second": 57}
